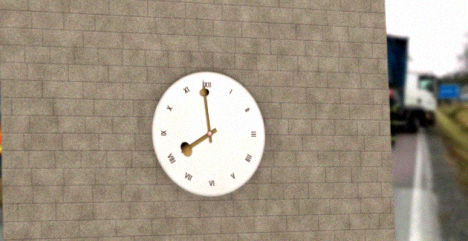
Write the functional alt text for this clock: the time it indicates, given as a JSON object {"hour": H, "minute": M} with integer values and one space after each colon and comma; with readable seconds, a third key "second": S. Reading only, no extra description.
{"hour": 7, "minute": 59}
